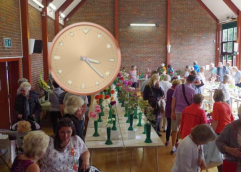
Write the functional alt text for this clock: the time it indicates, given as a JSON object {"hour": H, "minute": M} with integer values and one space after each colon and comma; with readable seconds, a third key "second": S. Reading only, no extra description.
{"hour": 3, "minute": 22}
